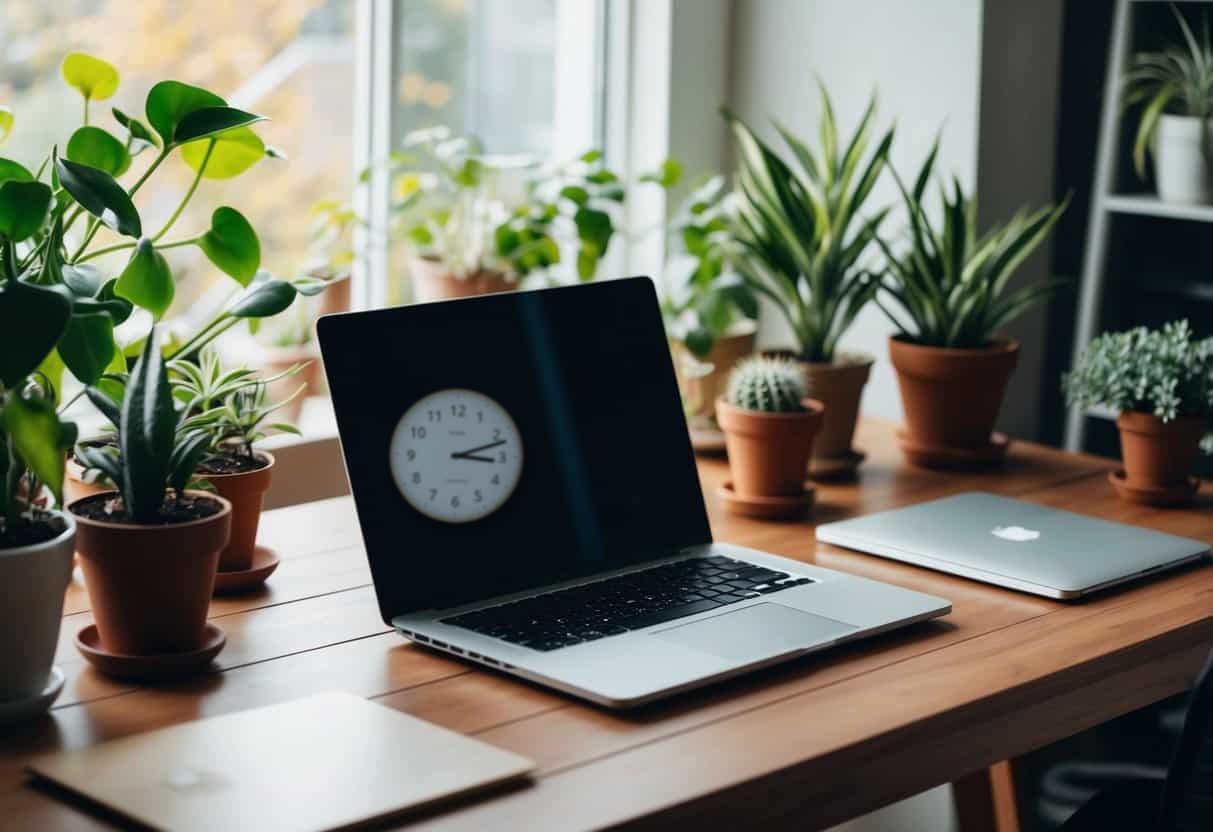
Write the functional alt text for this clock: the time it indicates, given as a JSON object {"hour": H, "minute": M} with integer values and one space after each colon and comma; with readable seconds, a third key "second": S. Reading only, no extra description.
{"hour": 3, "minute": 12}
